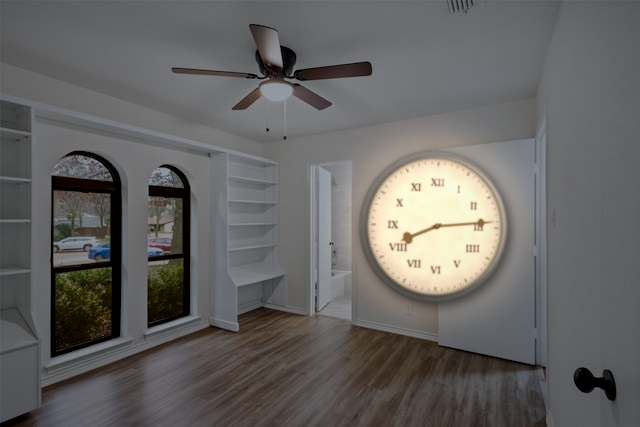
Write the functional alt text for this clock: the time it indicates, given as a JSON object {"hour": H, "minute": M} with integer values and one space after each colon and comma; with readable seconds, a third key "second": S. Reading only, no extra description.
{"hour": 8, "minute": 14}
